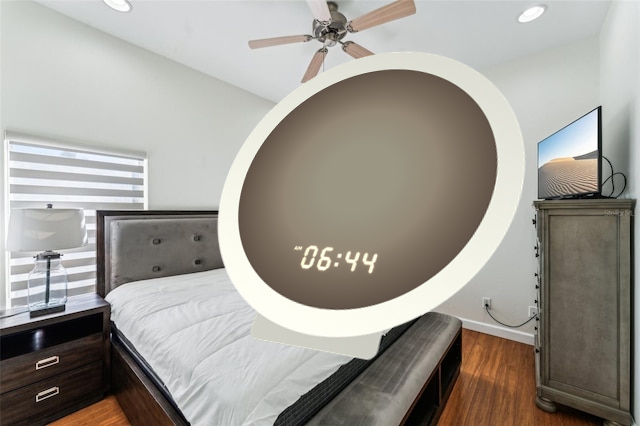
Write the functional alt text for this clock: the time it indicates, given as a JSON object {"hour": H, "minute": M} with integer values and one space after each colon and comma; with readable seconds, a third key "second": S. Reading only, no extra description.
{"hour": 6, "minute": 44}
